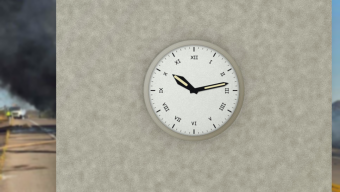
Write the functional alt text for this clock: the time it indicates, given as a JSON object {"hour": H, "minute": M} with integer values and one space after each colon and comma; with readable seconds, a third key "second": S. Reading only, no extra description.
{"hour": 10, "minute": 13}
